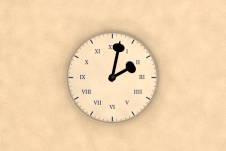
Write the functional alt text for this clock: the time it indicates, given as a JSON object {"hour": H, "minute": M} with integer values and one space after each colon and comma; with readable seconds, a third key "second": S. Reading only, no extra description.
{"hour": 2, "minute": 2}
